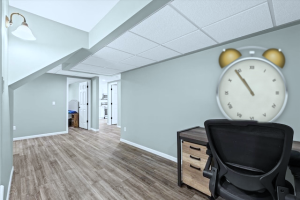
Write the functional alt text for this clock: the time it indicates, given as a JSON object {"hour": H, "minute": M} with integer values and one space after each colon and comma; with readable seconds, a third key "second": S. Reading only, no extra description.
{"hour": 10, "minute": 54}
